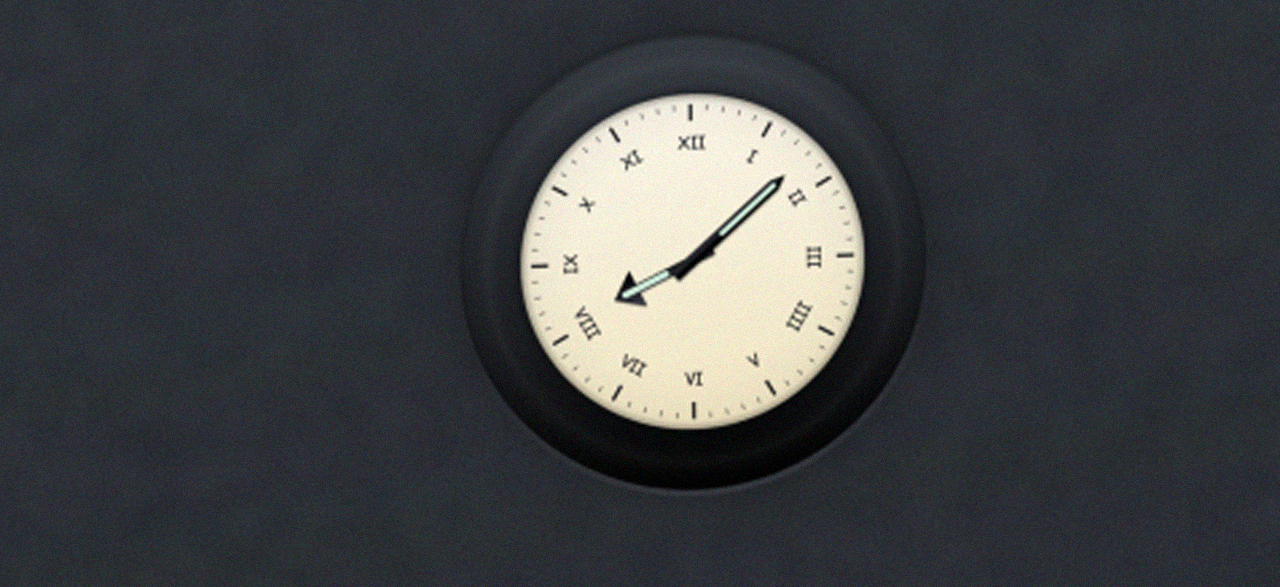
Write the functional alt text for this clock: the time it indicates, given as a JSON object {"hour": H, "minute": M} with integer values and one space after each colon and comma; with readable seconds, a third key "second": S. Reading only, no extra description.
{"hour": 8, "minute": 8}
